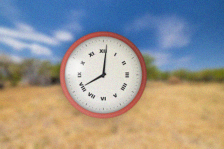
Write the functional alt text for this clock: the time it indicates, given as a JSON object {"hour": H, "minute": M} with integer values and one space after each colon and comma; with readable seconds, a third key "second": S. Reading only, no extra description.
{"hour": 8, "minute": 1}
